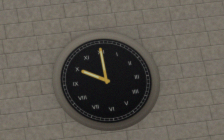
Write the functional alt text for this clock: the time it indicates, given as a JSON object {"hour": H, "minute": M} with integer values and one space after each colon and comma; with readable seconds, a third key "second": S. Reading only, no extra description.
{"hour": 10, "minute": 0}
